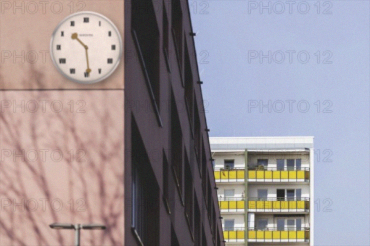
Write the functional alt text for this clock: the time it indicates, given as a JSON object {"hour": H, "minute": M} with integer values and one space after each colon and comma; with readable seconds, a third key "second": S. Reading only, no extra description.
{"hour": 10, "minute": 29}
